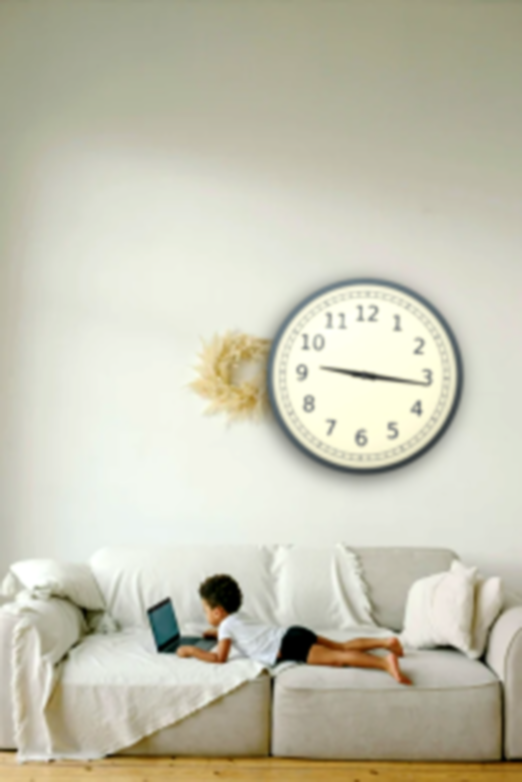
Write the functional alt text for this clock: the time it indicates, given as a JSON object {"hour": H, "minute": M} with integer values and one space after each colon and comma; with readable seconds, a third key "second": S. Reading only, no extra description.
{"hour": 9, "minute": 16}
